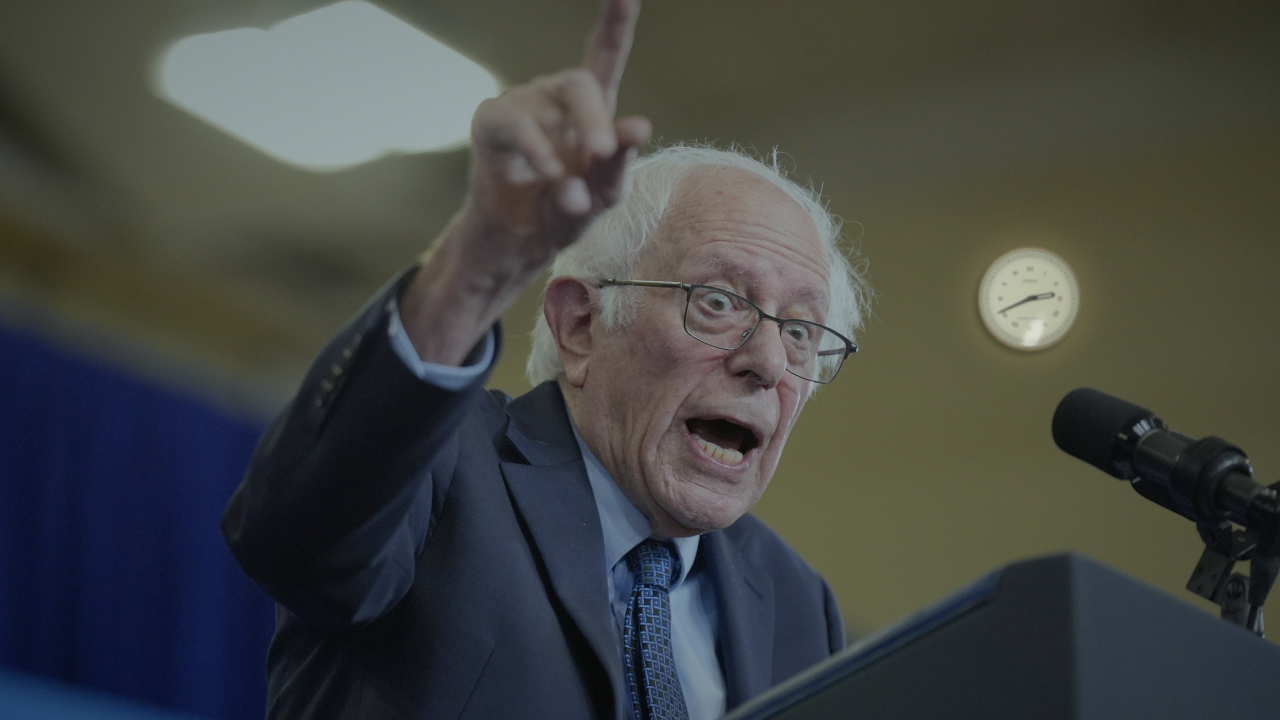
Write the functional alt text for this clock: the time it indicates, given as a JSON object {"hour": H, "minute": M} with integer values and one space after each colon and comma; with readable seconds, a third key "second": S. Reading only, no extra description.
{"hour": 2, "minute": 41}
